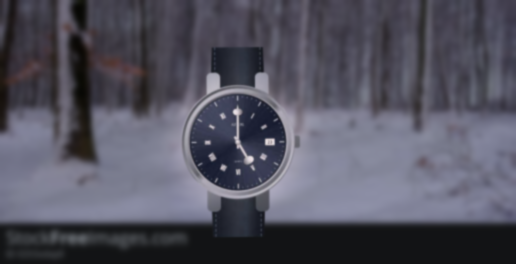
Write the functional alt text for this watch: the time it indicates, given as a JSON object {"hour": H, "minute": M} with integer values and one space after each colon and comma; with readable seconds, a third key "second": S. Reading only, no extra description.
{"hour": 5, "minute": 0}
